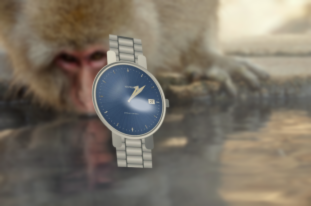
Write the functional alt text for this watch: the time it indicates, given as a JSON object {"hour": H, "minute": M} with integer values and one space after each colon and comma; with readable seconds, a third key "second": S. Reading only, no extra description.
{"hour": 1, "minute": 8}
